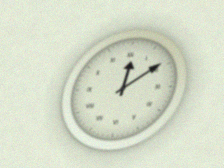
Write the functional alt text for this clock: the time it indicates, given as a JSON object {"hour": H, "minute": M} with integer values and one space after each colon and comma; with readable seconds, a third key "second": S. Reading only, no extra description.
{"hour": 12, "minute": 9}
